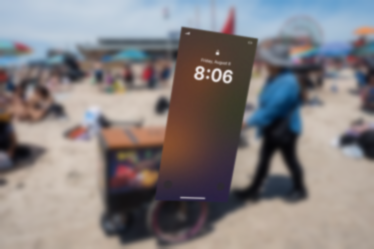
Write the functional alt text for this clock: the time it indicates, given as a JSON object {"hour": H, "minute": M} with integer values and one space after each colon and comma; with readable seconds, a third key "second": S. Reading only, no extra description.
{"hour": 8, "minute": 6}
